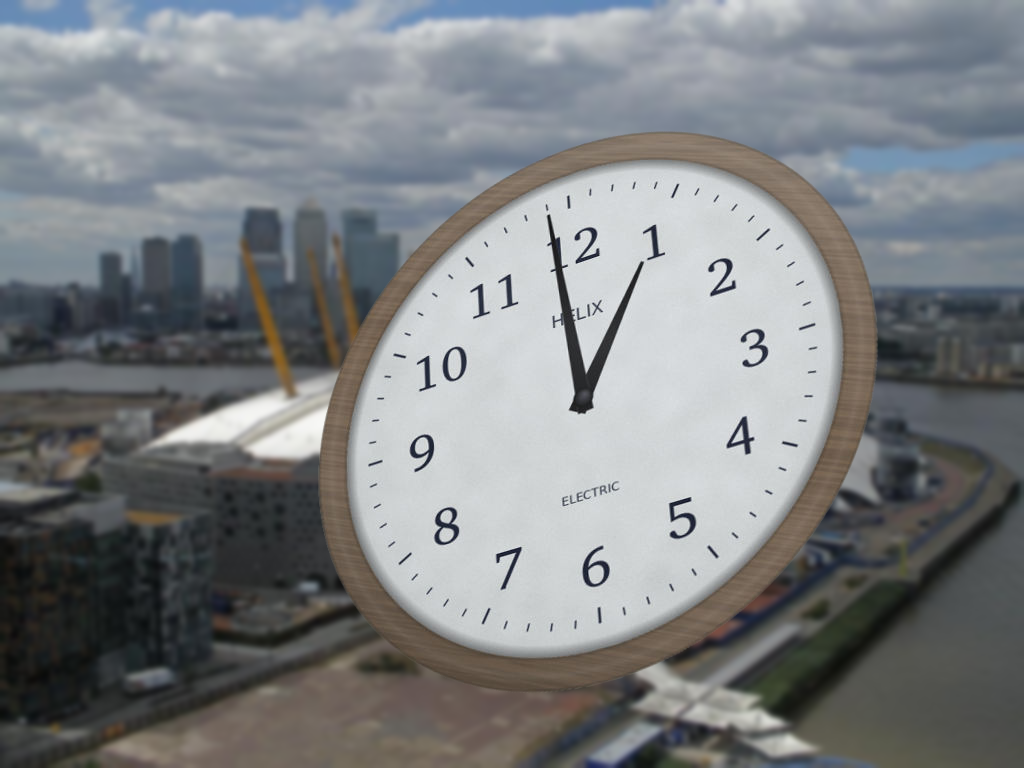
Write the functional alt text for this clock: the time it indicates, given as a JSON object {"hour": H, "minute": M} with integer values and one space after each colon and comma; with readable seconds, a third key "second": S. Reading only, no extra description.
{"hour": 12, "minute": 59}
